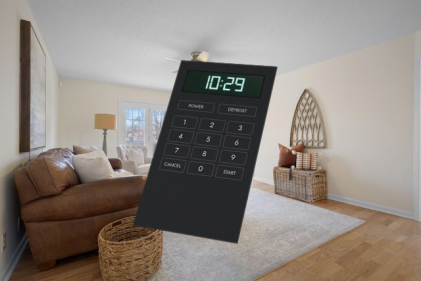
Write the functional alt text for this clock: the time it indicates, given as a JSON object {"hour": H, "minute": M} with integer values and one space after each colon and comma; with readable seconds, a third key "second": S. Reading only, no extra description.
{"hour": 10, "minute": 29}
